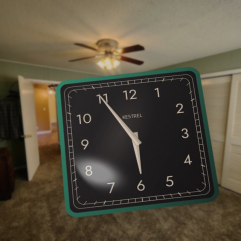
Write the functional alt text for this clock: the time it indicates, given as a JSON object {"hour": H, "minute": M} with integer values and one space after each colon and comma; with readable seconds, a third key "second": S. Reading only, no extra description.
{"hour": 5, "minute": 55}
